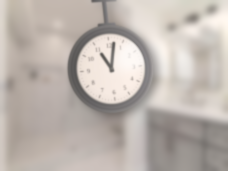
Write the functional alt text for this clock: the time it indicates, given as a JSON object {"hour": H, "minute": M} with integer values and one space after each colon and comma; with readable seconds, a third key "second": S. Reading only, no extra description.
{"hour": 11, "minute": 2}
